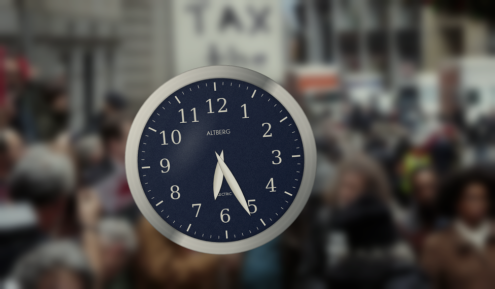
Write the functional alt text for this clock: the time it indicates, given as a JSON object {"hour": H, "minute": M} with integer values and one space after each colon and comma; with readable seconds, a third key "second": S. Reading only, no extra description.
{"hour": 6, "minute": 26}
